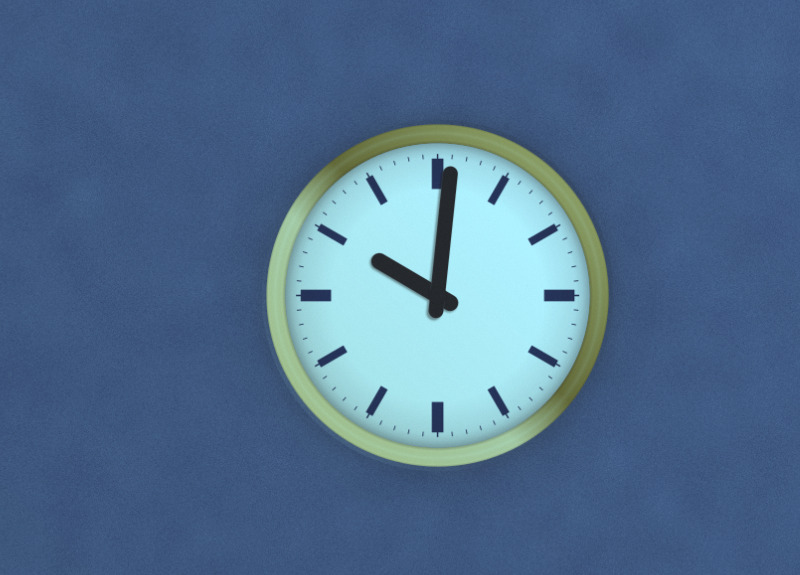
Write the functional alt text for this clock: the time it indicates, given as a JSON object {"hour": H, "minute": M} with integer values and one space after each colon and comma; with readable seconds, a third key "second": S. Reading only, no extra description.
{"hour": 10, "minute": 1}
